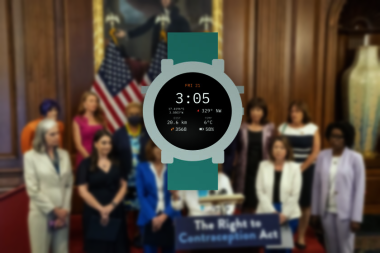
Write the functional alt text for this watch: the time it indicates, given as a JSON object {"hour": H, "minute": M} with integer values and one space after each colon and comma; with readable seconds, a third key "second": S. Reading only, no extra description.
{"hour": 3, "minute": 5}
